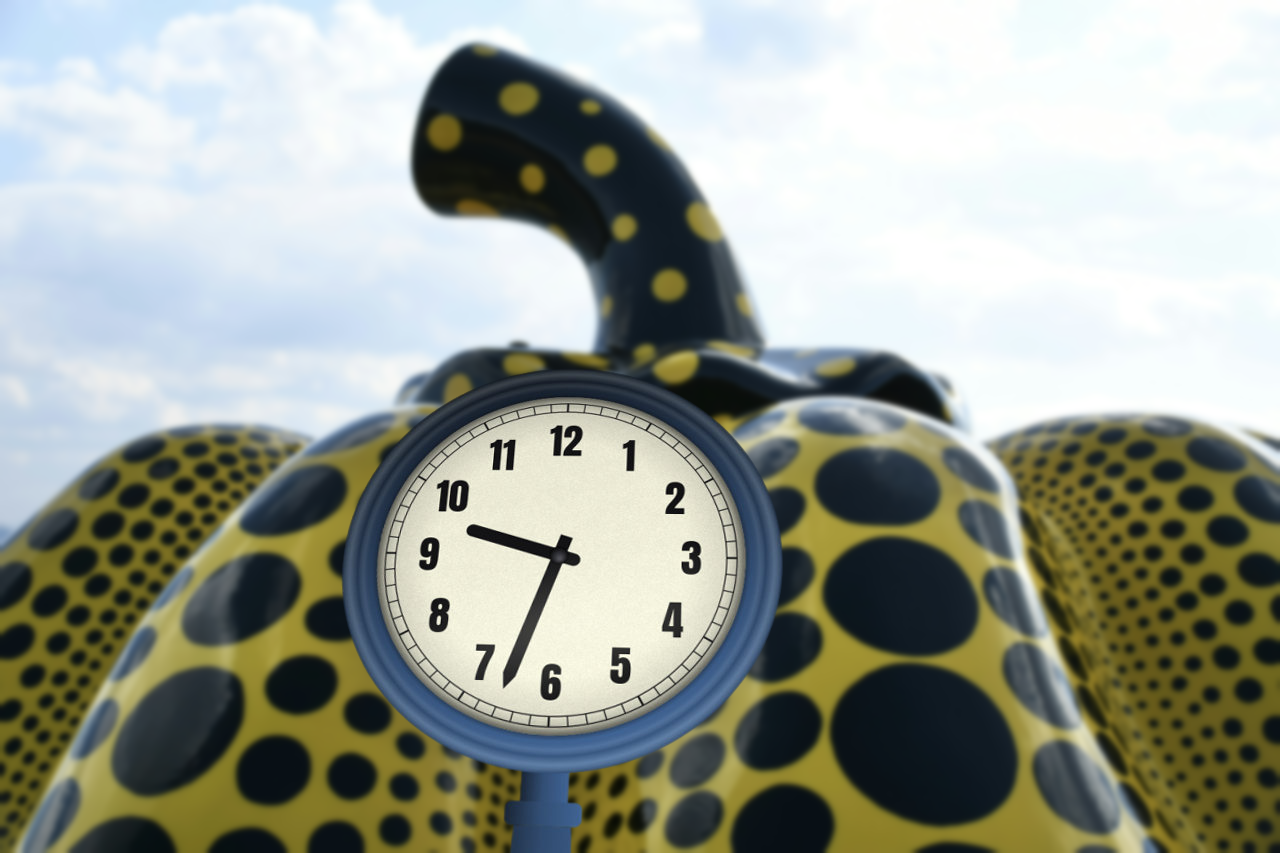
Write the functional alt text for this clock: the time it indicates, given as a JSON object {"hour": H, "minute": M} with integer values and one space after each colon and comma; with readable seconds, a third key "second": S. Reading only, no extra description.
{"hour": 9, "minute": 33}
